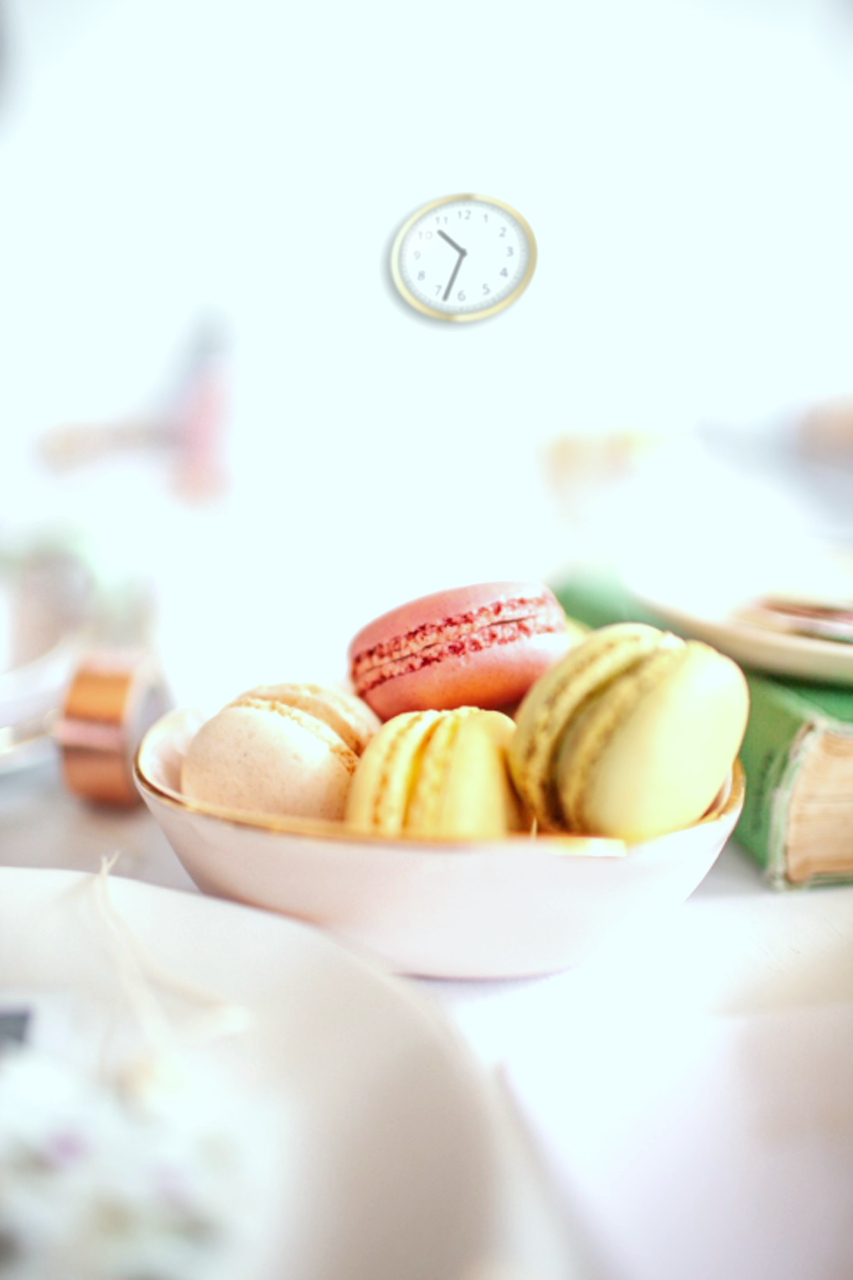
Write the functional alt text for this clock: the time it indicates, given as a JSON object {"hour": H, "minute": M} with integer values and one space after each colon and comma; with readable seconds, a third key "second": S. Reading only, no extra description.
{"hour": 10, "minute": 33}
